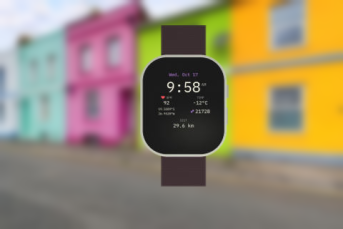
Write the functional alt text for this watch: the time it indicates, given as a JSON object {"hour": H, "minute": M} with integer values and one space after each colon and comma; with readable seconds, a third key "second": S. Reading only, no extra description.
{"hour": 9, "minute": 58}
